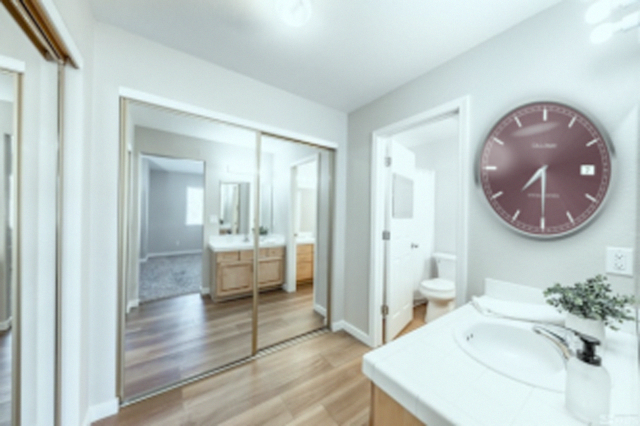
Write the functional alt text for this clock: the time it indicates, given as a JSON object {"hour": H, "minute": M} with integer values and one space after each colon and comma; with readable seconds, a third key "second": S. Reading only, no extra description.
{"hour": 7, "minute": 30}
